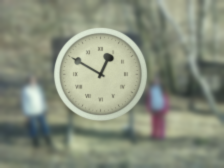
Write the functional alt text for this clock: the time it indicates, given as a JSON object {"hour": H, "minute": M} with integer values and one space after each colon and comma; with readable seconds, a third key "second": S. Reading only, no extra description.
{"hour": 12, "minute": 50}
